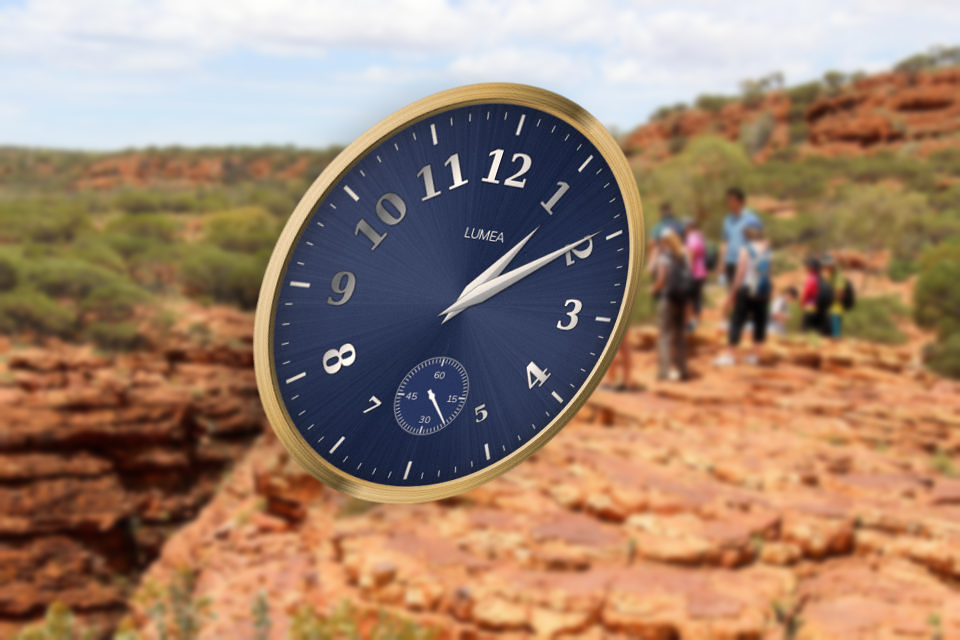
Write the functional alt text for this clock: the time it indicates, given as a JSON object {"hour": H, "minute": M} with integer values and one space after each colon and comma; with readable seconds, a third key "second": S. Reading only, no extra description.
{"hour": 1, "minute": 9, "second": 23}
